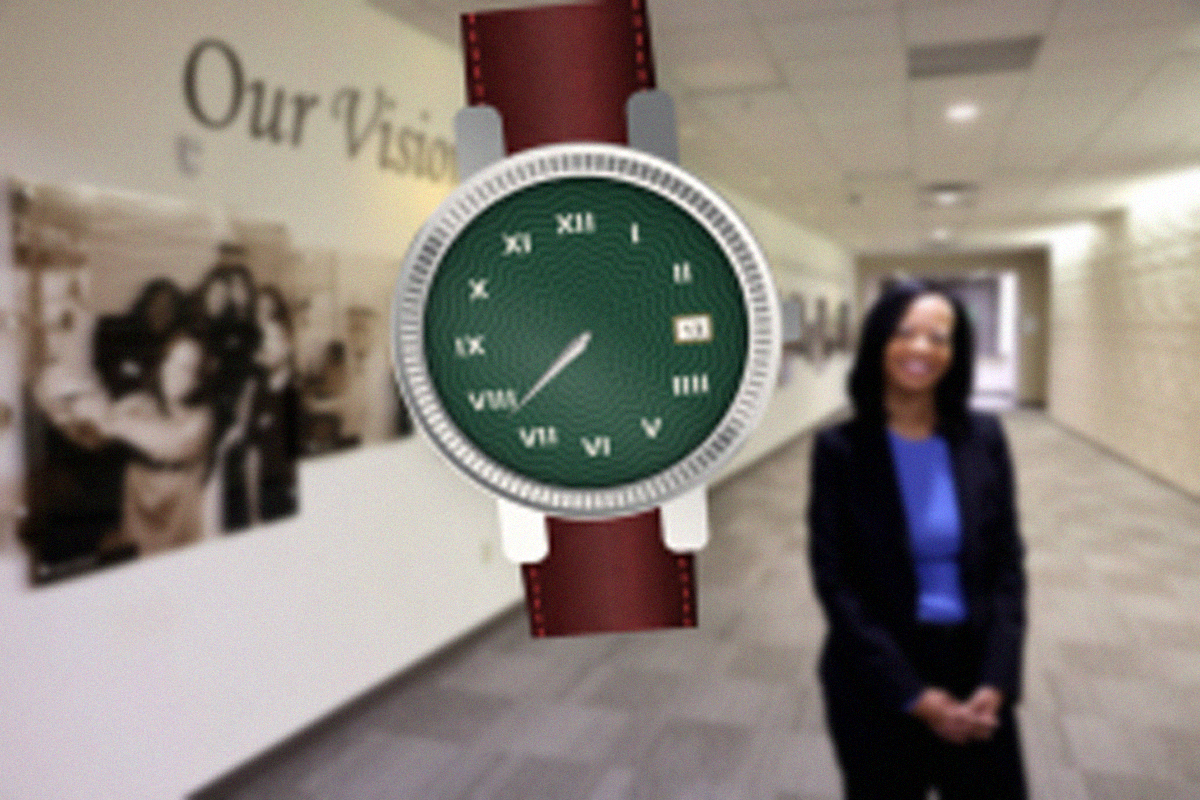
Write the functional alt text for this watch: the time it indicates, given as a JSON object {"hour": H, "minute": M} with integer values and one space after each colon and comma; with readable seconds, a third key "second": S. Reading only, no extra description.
{"hour": 7, "minute": 38}
